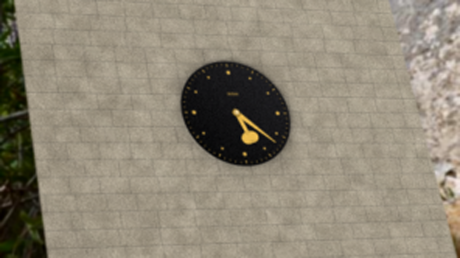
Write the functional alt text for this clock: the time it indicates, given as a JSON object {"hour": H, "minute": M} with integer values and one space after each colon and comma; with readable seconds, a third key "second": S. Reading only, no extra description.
{"hour": 5, "minute": 22}
